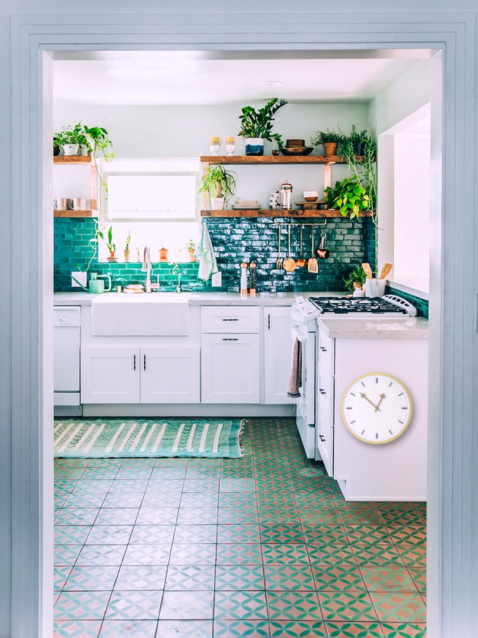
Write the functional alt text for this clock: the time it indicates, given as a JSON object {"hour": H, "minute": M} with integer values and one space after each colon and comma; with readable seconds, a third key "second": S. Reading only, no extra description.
{"hour": 12, "minute": 52}
